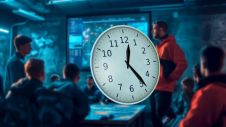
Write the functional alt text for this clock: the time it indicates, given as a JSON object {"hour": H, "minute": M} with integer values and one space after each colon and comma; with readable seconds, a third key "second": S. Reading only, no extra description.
{"hour": 12, "minute": 24}
